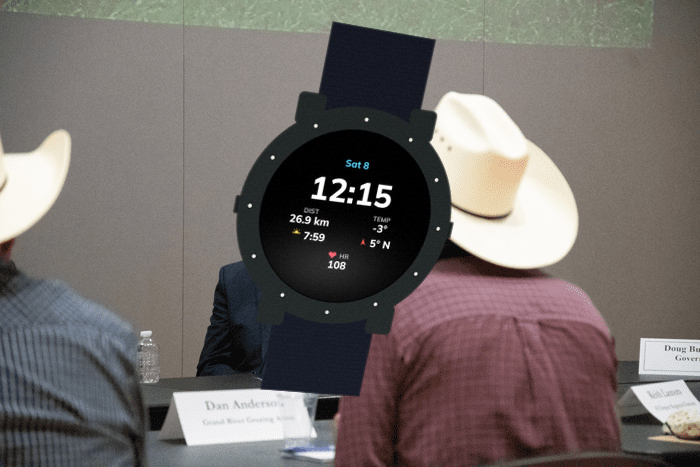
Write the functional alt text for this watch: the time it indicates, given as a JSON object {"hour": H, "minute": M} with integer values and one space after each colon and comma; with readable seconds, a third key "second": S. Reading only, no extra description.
{"hour": 12, "minute": 15}
